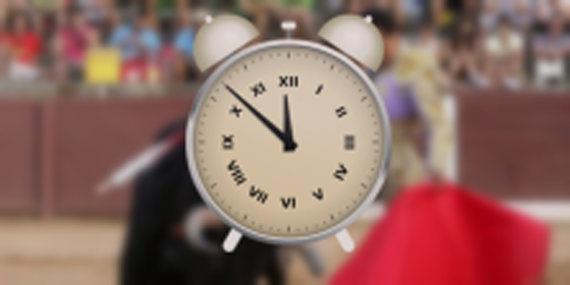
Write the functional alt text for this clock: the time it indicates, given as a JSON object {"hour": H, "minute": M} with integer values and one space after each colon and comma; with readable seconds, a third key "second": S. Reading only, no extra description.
{"hour": 11, "minute": 52}
